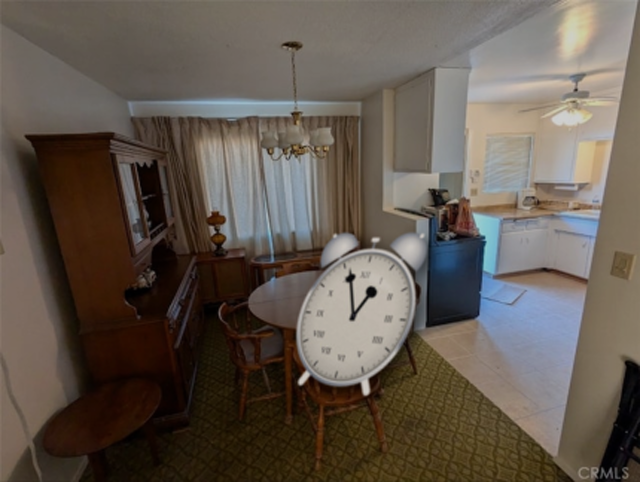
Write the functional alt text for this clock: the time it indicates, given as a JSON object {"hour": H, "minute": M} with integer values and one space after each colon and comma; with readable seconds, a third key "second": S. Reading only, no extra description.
{"hour": 12, "minute": 56}
